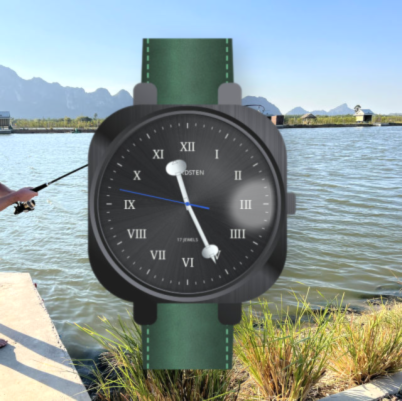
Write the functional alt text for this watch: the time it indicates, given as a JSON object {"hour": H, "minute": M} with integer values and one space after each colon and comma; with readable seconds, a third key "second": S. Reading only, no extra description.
{"hour": 11, "minute": 25, "second": 47}
